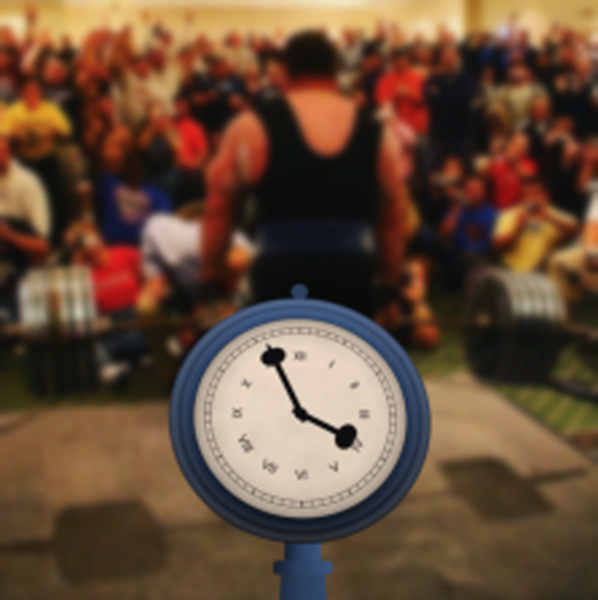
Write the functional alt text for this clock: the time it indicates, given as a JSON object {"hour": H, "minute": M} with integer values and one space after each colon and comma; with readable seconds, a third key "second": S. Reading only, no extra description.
{"hour": 3, "minute": 56}
